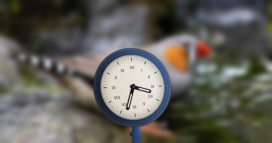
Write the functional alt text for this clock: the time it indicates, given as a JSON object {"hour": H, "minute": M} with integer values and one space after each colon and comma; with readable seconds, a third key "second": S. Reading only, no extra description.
{"hour": 3, "minute": 33}
